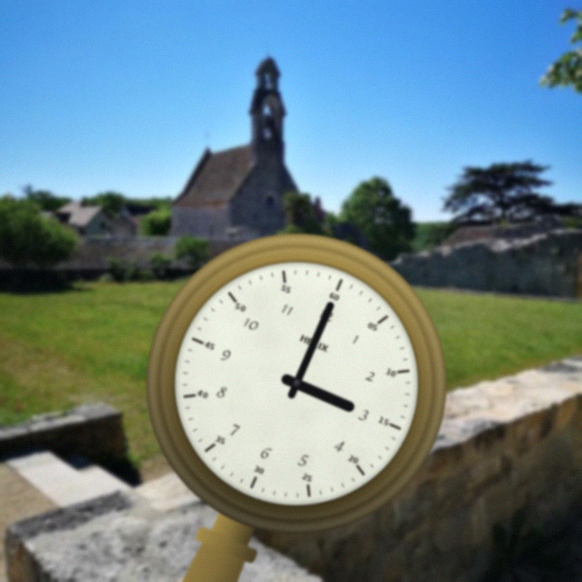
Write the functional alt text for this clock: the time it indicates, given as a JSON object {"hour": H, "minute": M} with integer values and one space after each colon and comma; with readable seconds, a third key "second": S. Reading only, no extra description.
{"hour": 3, "minute": 0}
